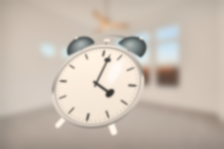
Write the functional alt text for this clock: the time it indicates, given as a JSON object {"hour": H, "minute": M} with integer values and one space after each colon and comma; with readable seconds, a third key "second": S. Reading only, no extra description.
{"hour": 4, "minute": 2}
